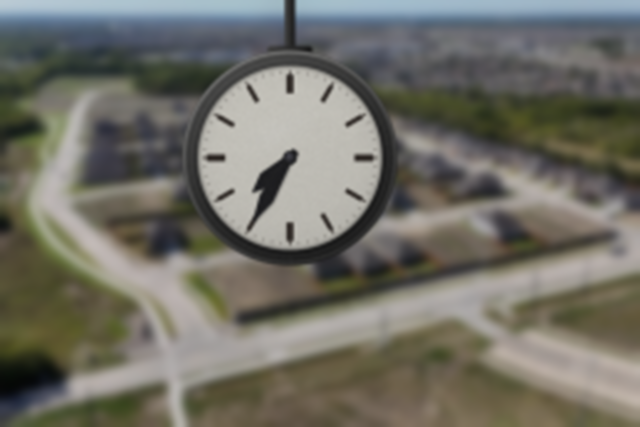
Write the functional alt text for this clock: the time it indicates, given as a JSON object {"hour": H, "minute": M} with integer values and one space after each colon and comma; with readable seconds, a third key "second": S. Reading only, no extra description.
{"hour": 7, "minute": 35}
